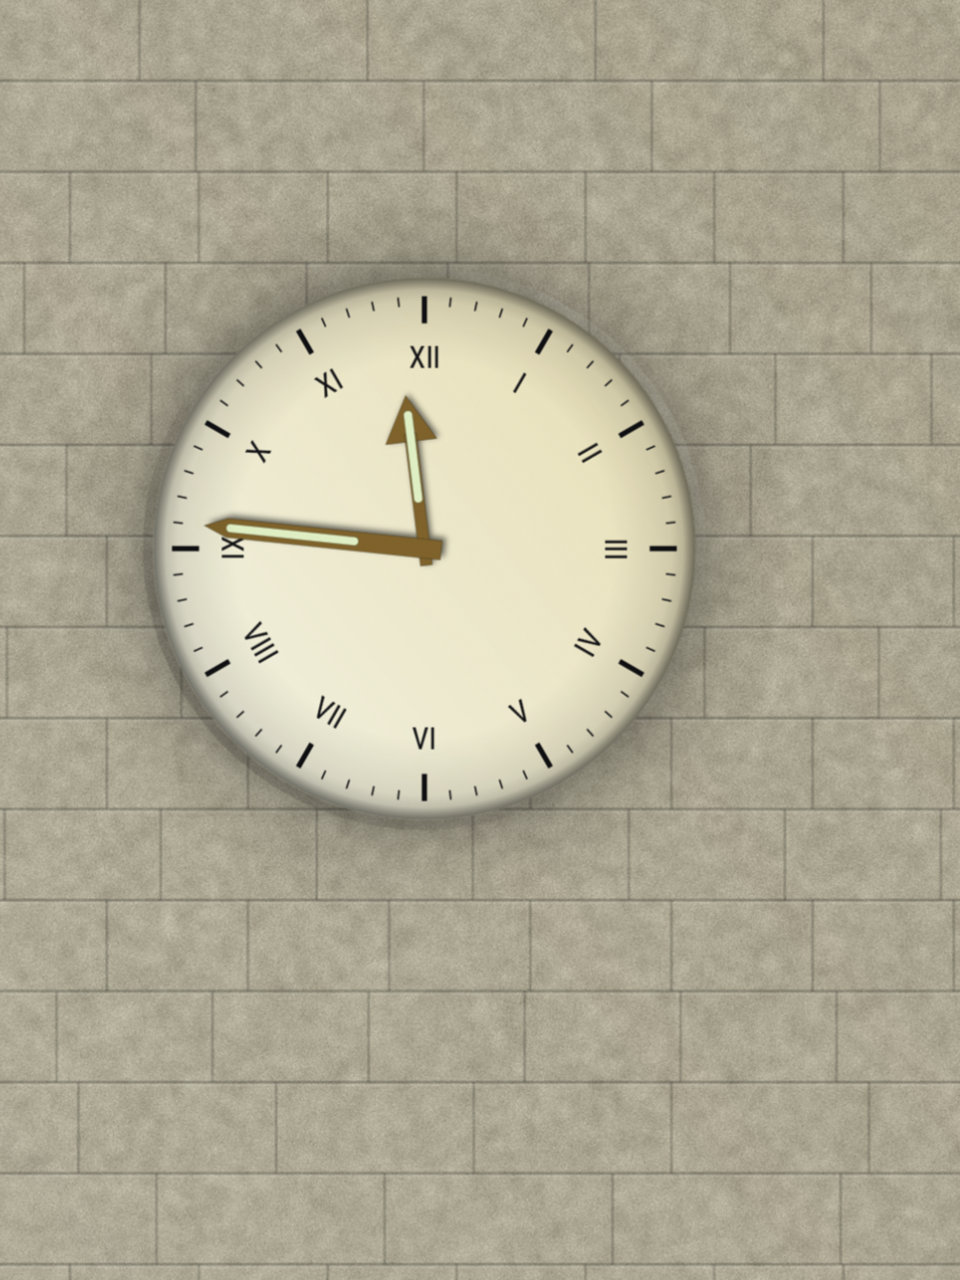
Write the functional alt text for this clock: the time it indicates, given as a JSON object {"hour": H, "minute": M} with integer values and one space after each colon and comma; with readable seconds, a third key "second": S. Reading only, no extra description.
{"hour": 11, "minute": 46}
